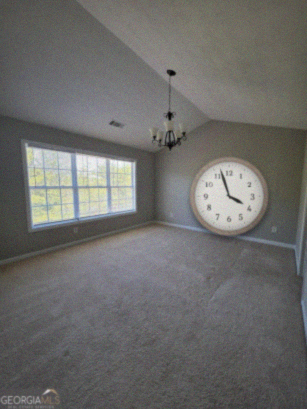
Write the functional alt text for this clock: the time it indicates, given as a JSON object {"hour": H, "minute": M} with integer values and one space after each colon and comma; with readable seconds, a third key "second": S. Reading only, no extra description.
{"hour": 3, "minute": 57}
